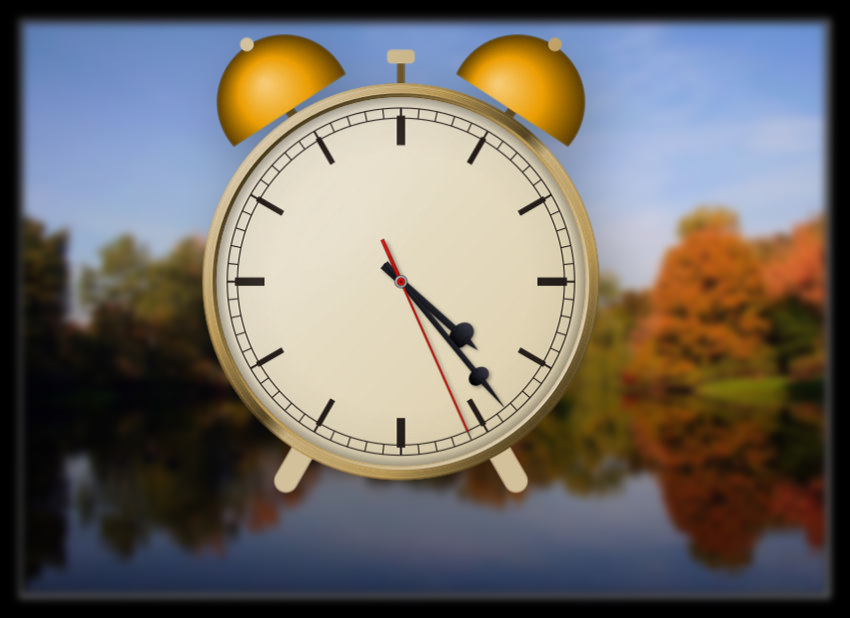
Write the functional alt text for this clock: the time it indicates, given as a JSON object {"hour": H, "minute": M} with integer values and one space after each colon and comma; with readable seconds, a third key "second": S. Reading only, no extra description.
{"hour": 4, "minute": 23, "second": 26}
